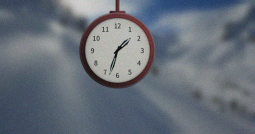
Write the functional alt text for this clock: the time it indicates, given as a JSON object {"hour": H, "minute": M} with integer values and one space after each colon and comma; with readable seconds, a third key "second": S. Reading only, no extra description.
{"hour": 1, "minute": 33}
